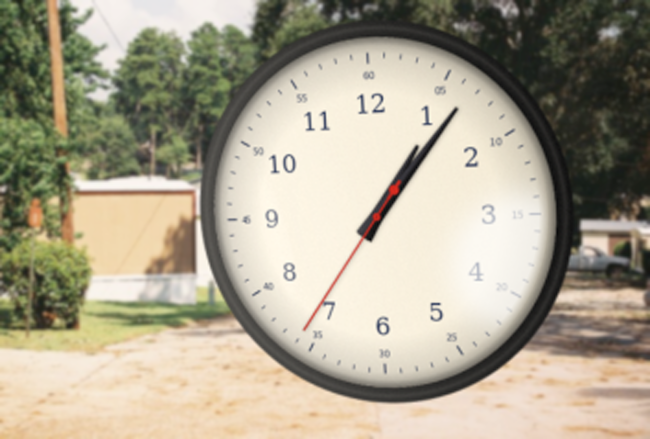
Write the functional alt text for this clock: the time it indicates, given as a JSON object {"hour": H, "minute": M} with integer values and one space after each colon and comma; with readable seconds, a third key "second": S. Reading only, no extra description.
{"hour": 1, "minute": 6, "second": 36}
